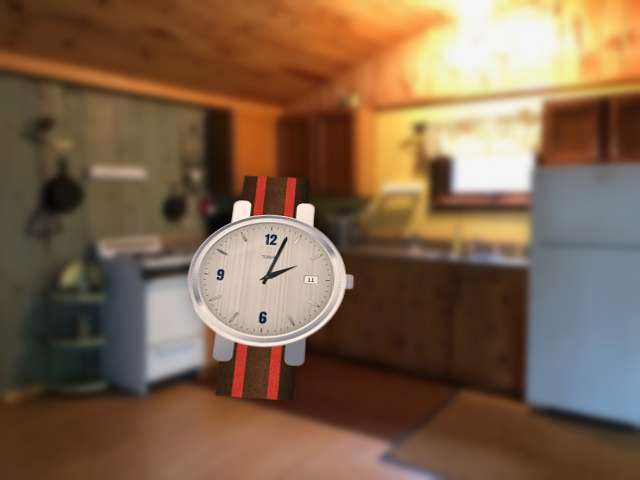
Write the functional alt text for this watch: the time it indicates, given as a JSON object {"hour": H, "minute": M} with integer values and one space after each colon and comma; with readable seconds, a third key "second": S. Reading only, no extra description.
{"hour": 2, "minute": 3}
